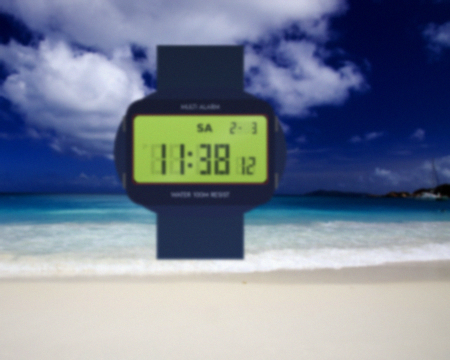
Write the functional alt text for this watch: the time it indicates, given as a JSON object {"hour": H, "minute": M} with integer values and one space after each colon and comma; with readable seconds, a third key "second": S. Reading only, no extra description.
{"hour": 11, "minute": 38, "second": 12}
